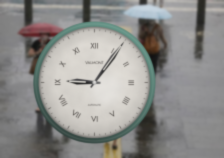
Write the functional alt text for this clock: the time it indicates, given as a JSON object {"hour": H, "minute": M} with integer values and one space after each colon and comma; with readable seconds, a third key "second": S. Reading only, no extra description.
{"hour": 9, "minute": 6}
